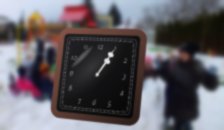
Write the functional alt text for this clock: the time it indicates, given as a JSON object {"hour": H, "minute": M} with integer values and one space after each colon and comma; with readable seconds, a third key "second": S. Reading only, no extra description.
{"hour": 1, "minute": 5}
